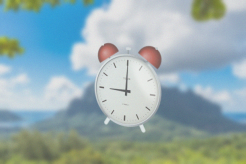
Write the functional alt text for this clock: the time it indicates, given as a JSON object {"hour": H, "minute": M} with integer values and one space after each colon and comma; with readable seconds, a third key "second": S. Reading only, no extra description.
{"hour": 9, "minute": 0}
